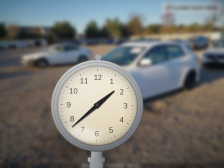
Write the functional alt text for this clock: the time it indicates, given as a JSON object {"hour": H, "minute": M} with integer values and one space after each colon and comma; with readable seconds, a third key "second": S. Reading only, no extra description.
{"hour": 1, "minute": 38}
